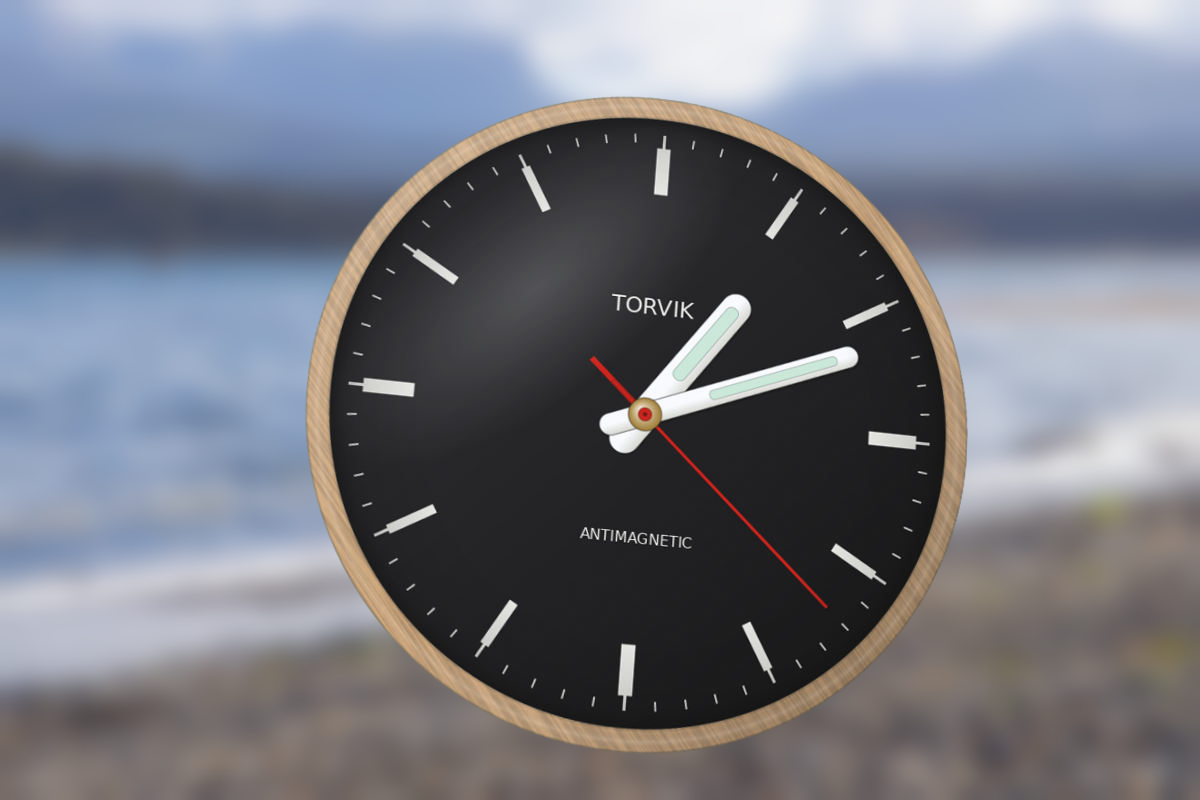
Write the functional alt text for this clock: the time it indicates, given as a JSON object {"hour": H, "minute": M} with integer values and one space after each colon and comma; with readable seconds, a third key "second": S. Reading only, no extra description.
{"hour": 1, "minute": 11, "second": 22}
